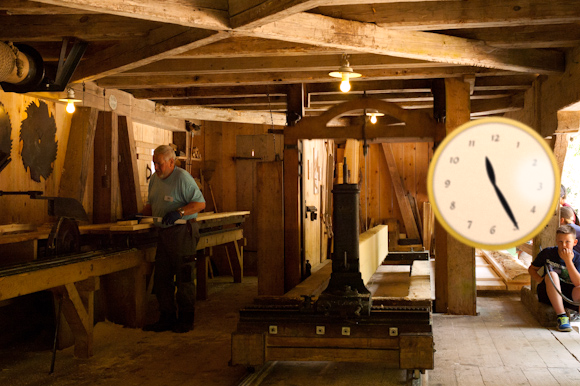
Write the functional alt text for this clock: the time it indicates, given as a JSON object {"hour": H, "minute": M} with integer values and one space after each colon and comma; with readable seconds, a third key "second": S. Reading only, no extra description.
{"hour": 11, "minute": 25}
